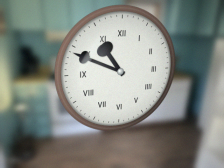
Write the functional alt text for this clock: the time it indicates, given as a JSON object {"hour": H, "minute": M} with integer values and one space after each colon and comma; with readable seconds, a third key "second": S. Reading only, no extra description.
{"hour": 10, "minute": 49}
